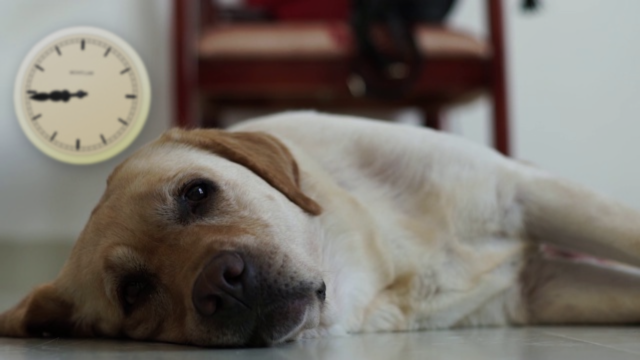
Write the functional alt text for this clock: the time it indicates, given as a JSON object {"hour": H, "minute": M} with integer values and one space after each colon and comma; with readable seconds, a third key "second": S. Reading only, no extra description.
{"hour": 8, "minute": 44}
